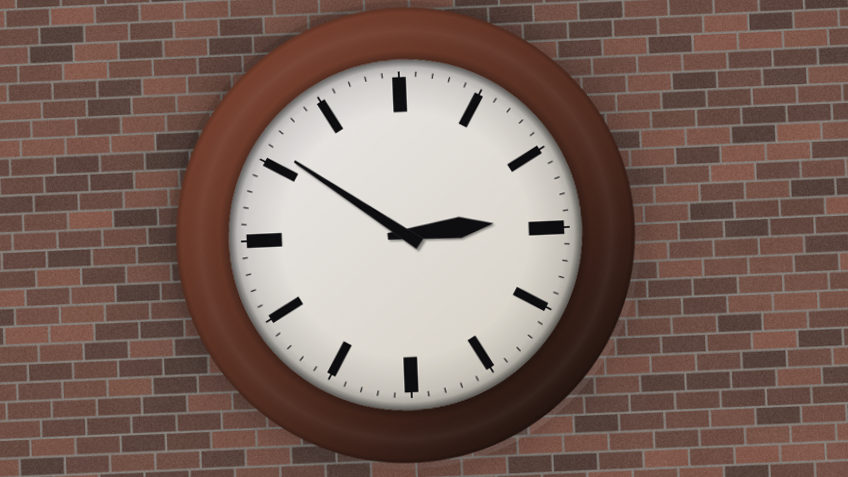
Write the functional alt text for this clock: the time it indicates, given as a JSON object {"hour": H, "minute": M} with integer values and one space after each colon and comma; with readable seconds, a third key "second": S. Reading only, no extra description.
{"hour": 2, "minute": 51}
